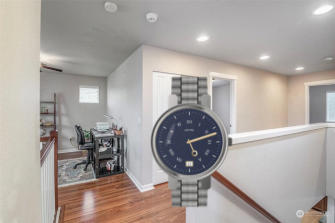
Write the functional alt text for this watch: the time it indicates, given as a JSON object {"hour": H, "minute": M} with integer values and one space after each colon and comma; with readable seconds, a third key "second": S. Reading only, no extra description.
{"hour": 5, "minute": 12}
